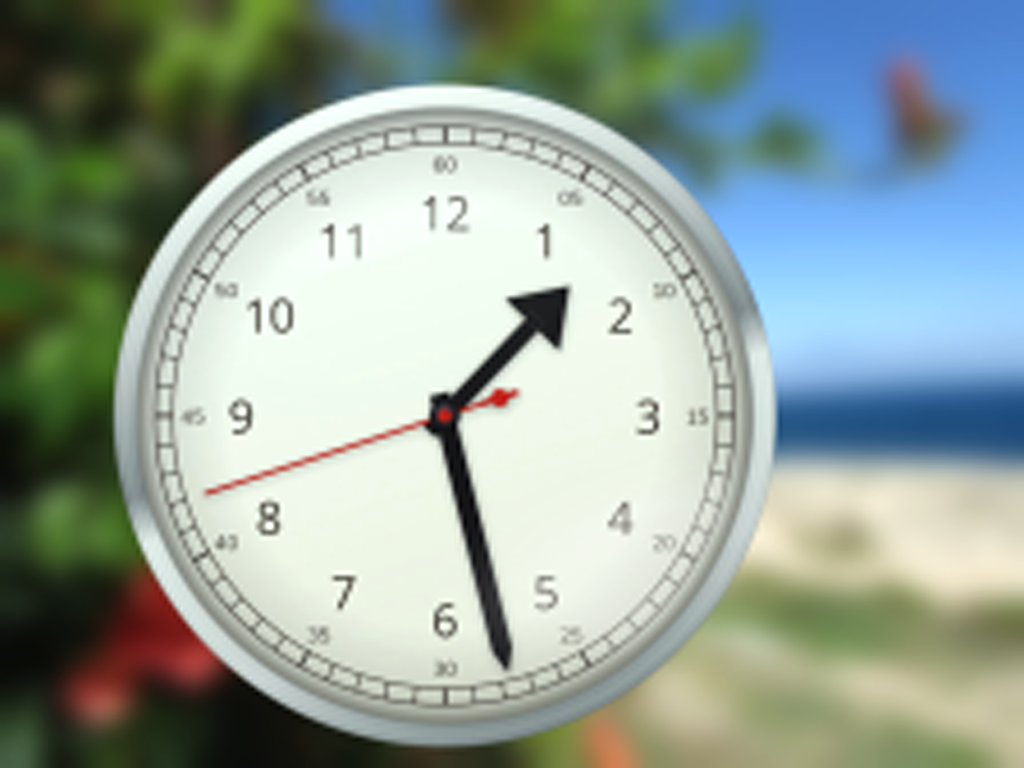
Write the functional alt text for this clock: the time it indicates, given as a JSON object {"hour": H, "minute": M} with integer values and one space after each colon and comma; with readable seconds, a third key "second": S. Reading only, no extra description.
{"hour": 1, "minute": 27, "second": 42}
